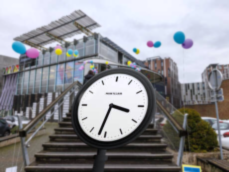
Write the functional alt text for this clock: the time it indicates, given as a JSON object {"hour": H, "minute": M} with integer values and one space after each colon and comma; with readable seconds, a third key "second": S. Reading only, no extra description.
{"hour": 3, "minute": 32}
